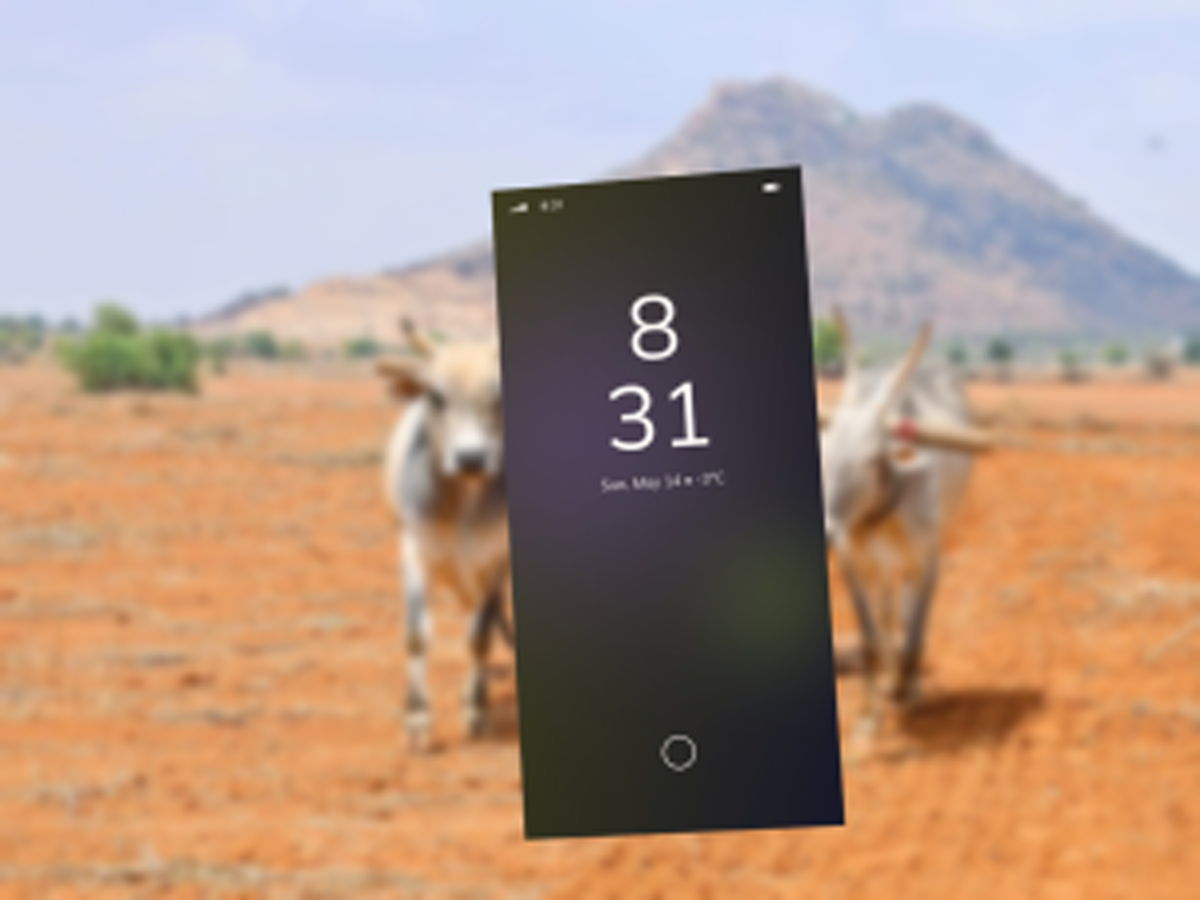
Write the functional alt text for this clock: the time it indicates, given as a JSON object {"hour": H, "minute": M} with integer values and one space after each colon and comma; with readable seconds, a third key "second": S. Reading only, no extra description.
{"hour": 8, "minute": 31}
